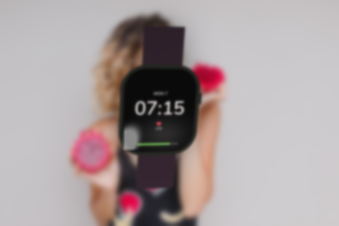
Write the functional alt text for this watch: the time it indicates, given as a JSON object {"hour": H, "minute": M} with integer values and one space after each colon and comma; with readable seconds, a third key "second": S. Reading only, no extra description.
{"hour": 7, "minute": 15}
